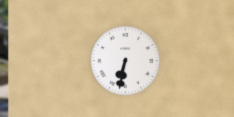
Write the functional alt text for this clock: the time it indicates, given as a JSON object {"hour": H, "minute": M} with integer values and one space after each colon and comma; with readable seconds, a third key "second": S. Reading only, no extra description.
{"hour": 6, "minute": 32}
